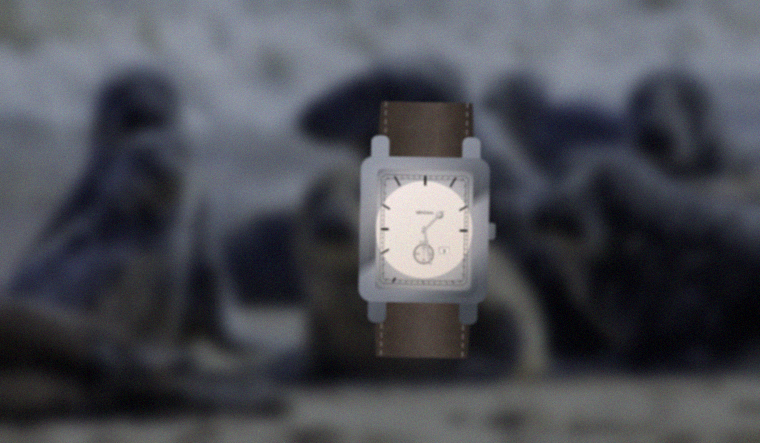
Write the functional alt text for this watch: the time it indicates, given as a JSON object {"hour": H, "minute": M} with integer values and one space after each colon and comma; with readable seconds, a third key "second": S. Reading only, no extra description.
{"hour": 1, "minute": 28}
